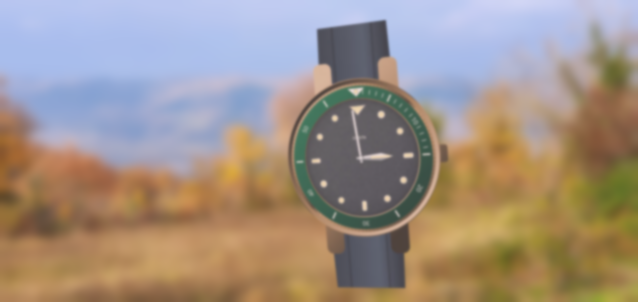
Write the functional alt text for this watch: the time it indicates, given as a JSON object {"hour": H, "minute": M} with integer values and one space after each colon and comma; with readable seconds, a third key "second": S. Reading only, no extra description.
{"hour": 2, "minute": 59}
